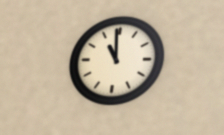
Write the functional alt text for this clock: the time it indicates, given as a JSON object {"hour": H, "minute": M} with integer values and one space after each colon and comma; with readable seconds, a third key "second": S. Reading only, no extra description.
{"hour": 10, "minute": 59}
